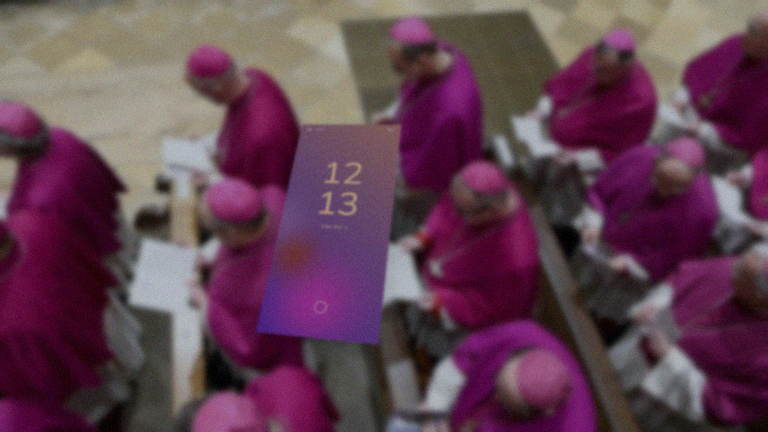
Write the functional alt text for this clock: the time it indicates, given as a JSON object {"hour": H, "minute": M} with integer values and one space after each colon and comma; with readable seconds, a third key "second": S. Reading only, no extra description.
{"hour": 12, "minute": 13}
